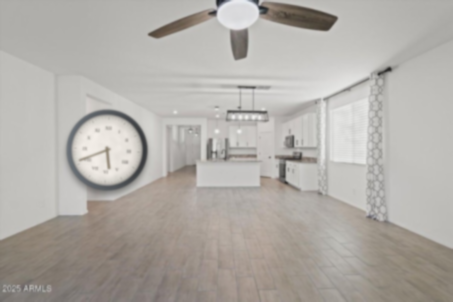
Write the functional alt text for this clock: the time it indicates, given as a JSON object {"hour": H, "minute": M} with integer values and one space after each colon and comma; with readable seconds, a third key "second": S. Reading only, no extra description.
{"hour": 5, "minute": 41}
